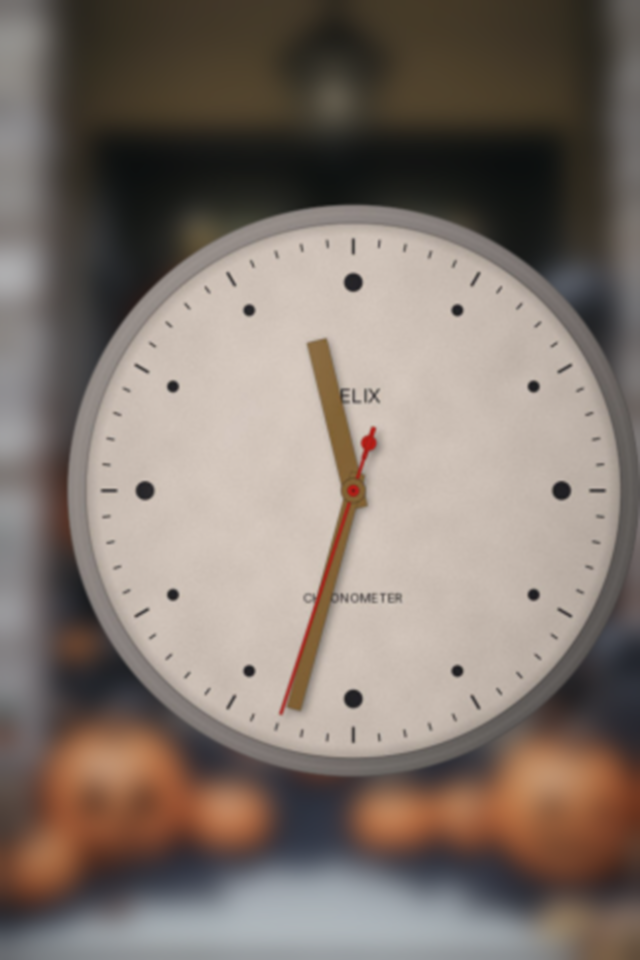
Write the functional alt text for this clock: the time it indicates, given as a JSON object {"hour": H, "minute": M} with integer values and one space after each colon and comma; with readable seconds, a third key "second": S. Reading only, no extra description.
{"hour": 11, "minute": 32, "second": 33}
